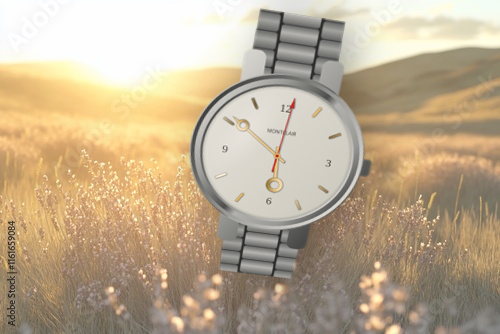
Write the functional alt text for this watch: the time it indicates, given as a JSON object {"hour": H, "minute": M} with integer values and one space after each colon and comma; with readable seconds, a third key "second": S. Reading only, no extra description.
{"hour": 5, "minute": 51, "second": 1}
